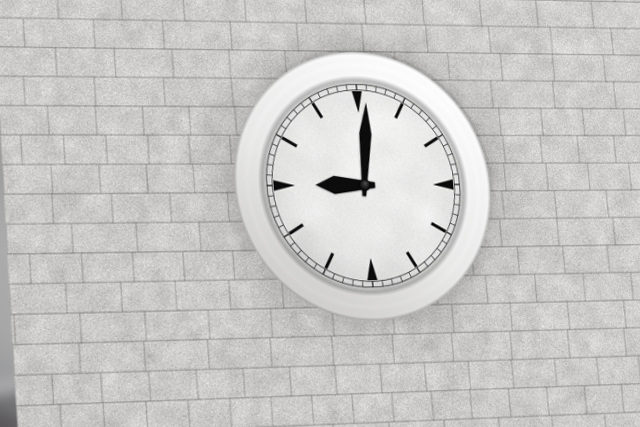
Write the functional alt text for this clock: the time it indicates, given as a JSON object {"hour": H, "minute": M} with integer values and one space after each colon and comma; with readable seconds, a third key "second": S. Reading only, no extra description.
{"hour": 9, "minute": 1}
